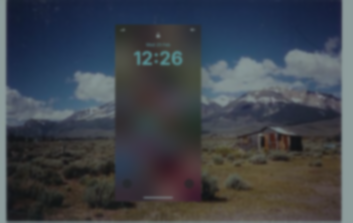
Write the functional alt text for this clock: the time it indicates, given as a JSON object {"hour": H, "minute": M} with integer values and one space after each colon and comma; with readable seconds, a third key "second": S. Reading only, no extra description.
{"hour": 12, "minute": 26}
